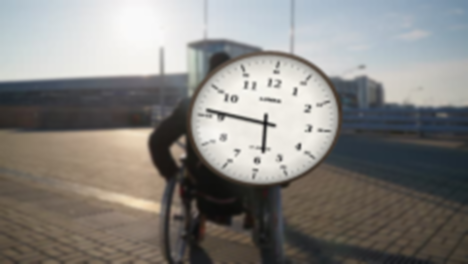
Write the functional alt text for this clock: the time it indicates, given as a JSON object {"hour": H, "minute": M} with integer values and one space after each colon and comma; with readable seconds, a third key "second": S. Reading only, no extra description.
{"hour": 5, "minute": 46}
